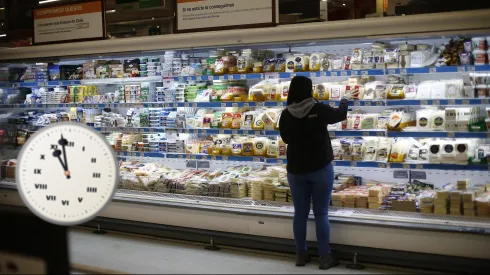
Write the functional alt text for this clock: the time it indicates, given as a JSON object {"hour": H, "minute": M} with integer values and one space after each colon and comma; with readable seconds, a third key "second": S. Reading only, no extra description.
{"hour": 10, "minute": 58}
